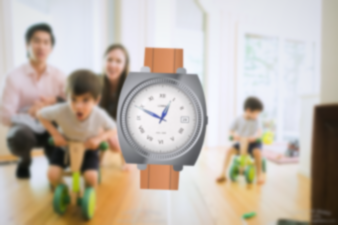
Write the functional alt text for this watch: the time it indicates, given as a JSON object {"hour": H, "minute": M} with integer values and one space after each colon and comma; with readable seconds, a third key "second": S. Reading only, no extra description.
{"hour": 12, "minute": 49}
